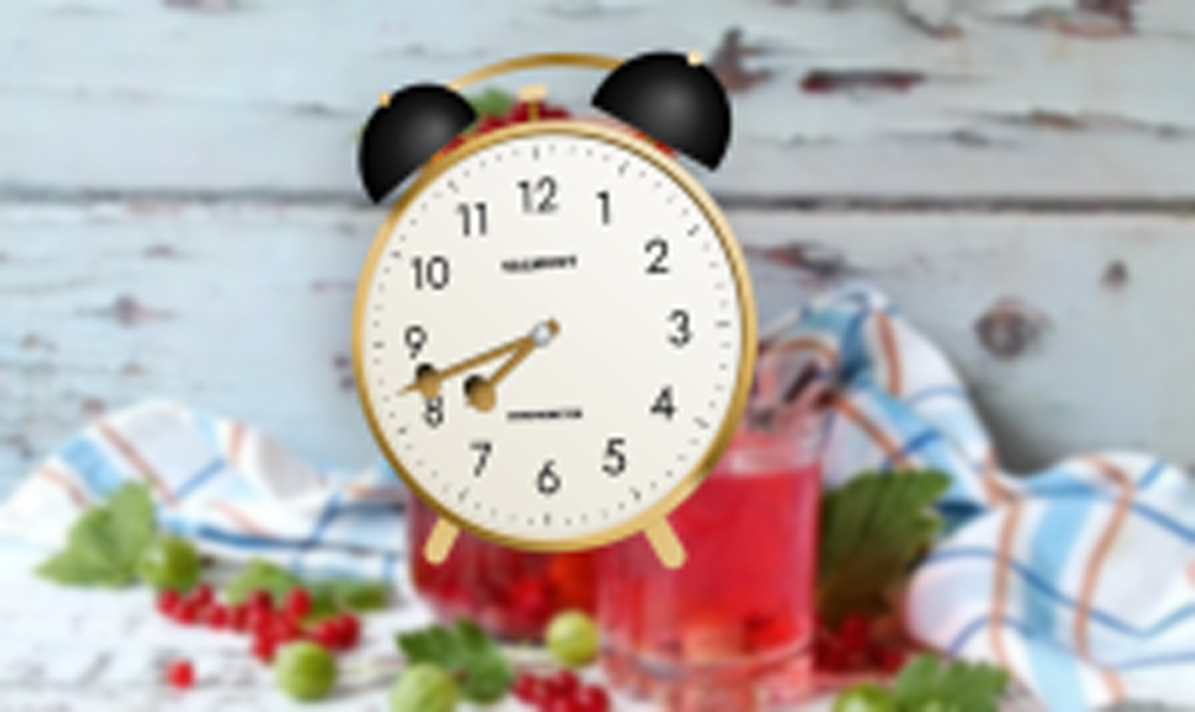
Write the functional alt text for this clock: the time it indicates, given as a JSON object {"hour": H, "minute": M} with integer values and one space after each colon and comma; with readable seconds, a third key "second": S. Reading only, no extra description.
{"hour": 7, "minute": 42}
